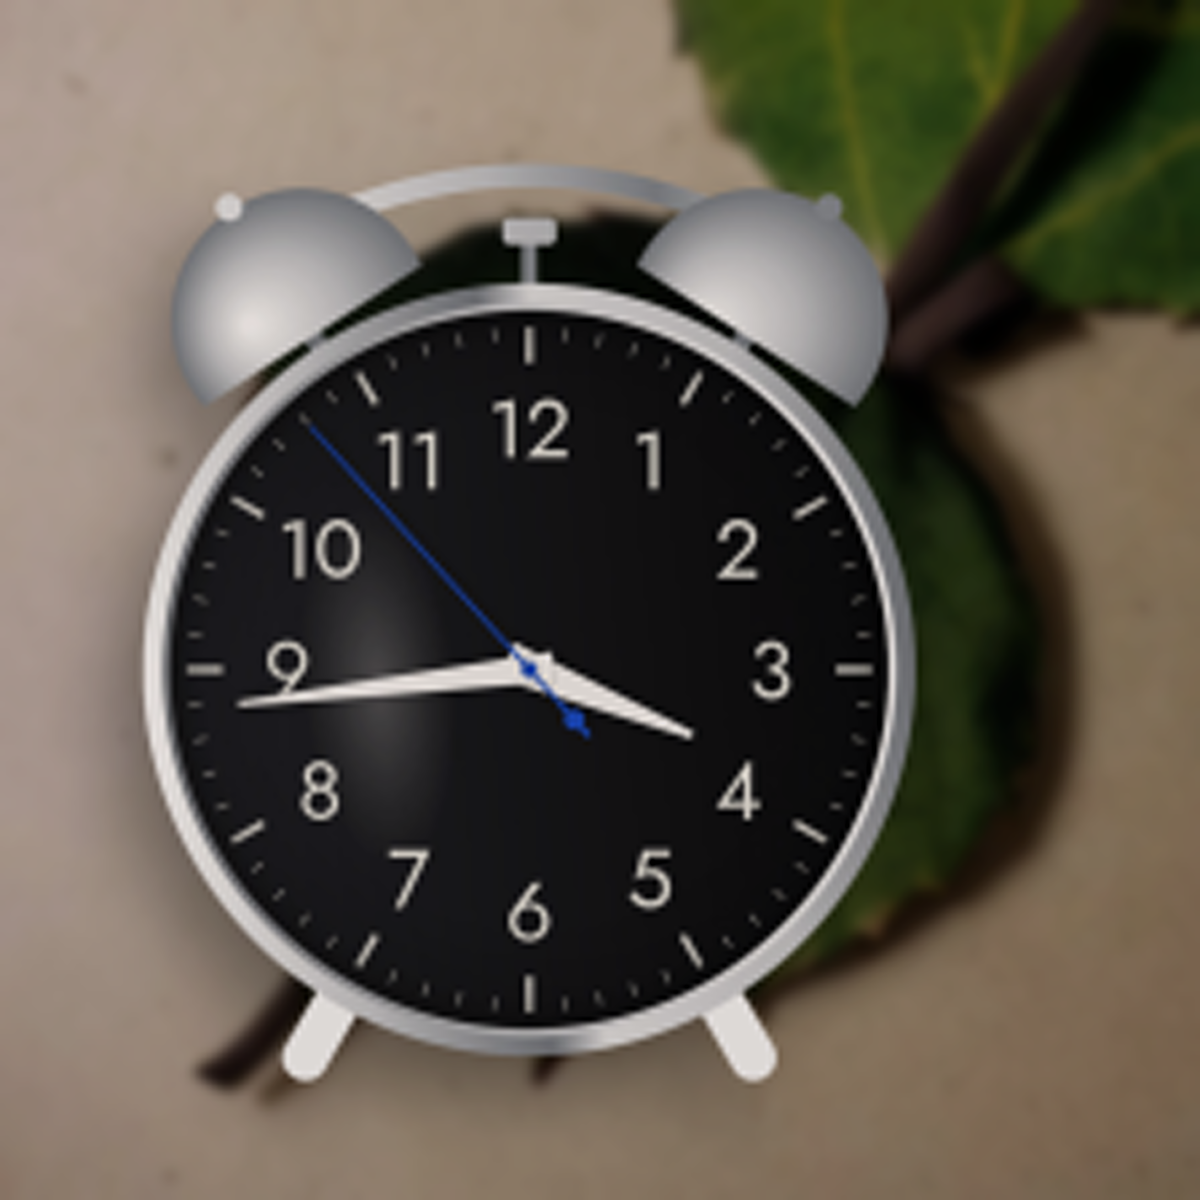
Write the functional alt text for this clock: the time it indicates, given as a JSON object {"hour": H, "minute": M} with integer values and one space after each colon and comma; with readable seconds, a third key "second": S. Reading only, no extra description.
{"hour": 3, "minute": 43, "second": 53}
